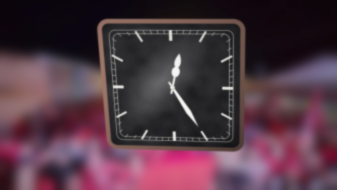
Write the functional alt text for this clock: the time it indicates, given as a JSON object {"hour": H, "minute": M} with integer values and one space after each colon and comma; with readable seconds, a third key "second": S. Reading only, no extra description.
{"hour": 12, "minute": 25}
